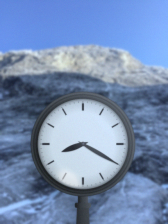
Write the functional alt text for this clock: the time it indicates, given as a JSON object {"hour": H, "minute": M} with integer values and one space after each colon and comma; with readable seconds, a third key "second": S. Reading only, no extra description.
{"hour": 8, "minute": 20}
